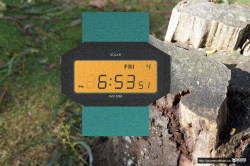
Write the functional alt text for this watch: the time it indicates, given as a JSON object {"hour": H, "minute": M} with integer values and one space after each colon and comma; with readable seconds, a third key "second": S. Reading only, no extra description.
{"hour": 6, "minute": 53, "second": 51}
